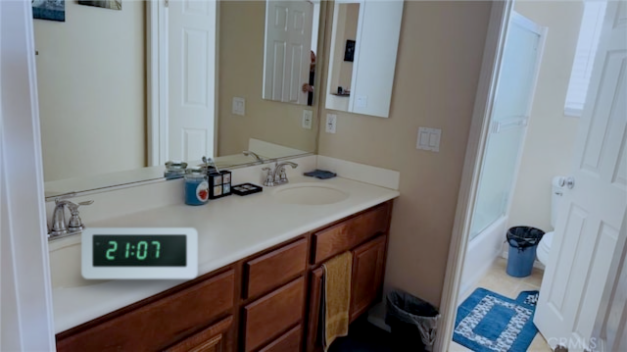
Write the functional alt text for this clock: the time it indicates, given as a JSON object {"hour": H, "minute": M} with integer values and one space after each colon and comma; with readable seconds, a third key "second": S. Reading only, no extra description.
{"hour": 21, "minute": 7}
